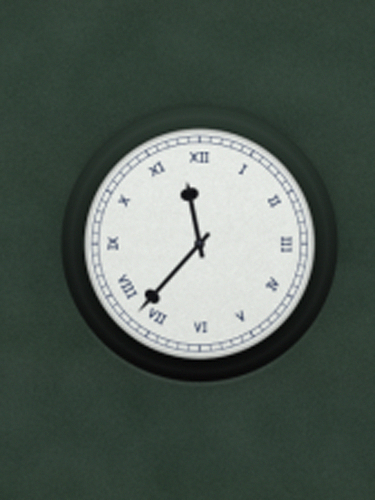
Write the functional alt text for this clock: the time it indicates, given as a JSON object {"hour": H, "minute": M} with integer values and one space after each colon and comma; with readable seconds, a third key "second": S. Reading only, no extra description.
{"hour": 11, "minute": 37}
